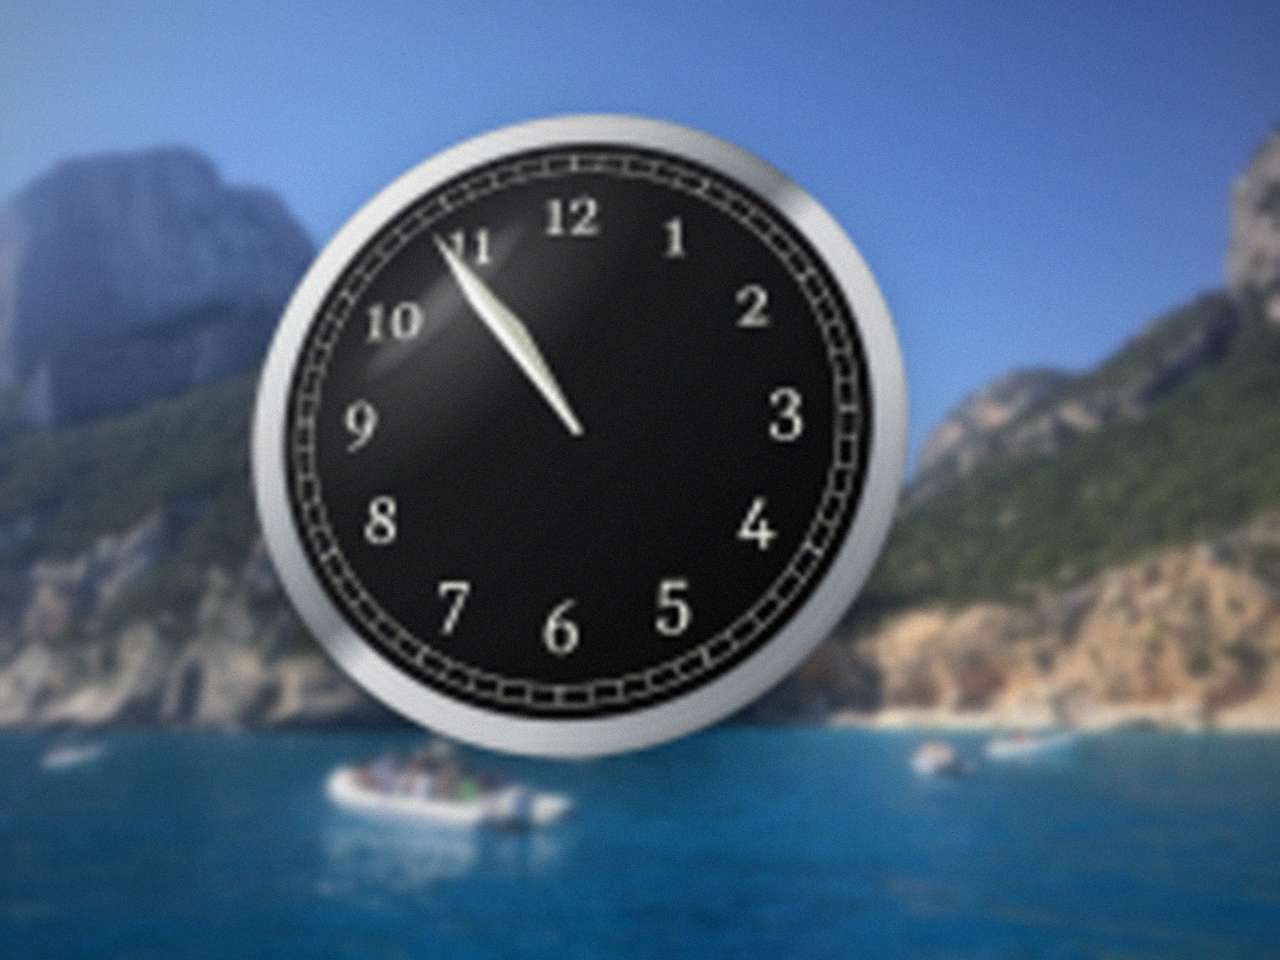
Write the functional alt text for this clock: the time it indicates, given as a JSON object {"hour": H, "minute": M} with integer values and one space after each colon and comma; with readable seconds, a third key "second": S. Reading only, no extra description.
{"hour": 10, "minute": 54}
